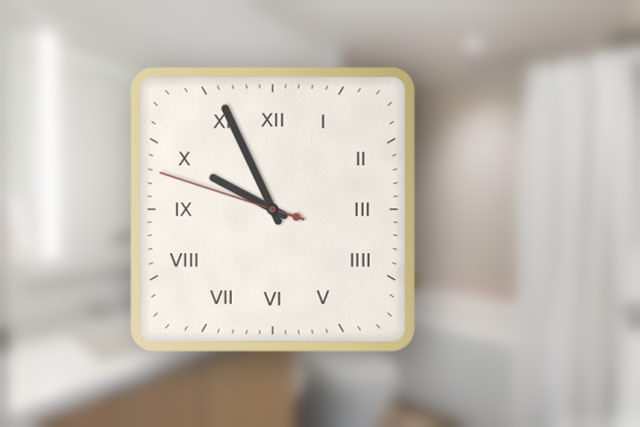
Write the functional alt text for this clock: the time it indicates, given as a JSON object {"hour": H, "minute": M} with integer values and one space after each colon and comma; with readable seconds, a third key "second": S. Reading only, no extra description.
{"hour": 9, "minute": 55, "second": 48}
